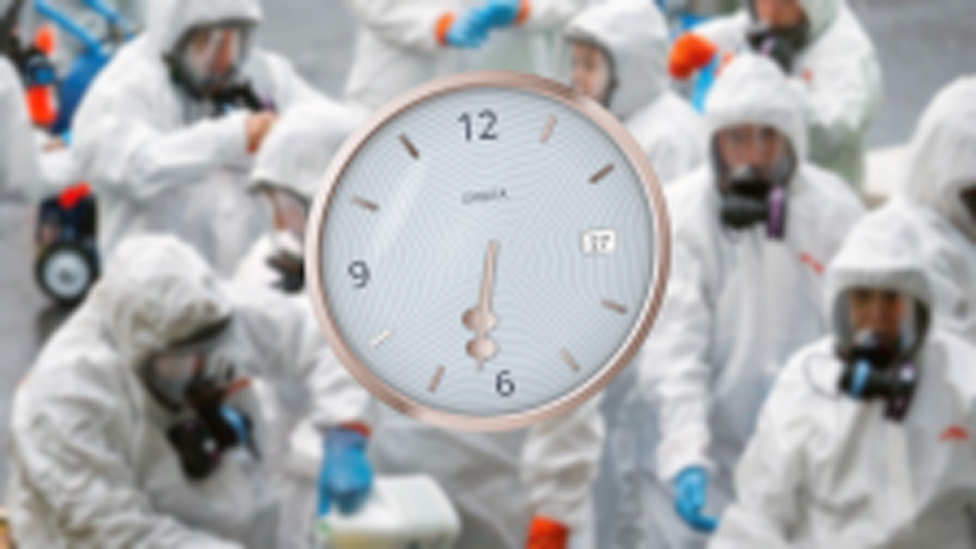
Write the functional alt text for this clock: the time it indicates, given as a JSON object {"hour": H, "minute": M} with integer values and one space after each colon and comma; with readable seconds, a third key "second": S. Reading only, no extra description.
{"hour": 6, "minute": 32}
